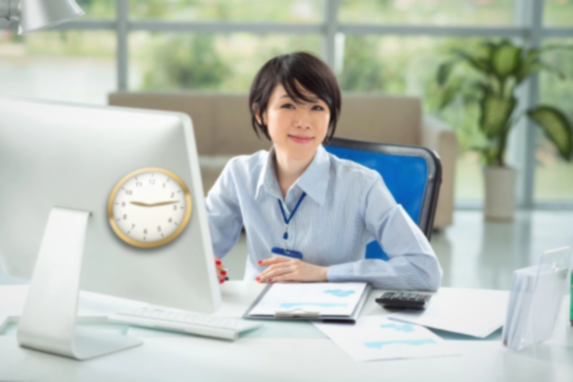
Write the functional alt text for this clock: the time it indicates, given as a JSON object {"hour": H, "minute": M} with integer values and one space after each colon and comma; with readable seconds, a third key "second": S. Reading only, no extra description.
{"hour": 9, "minute": 13}
